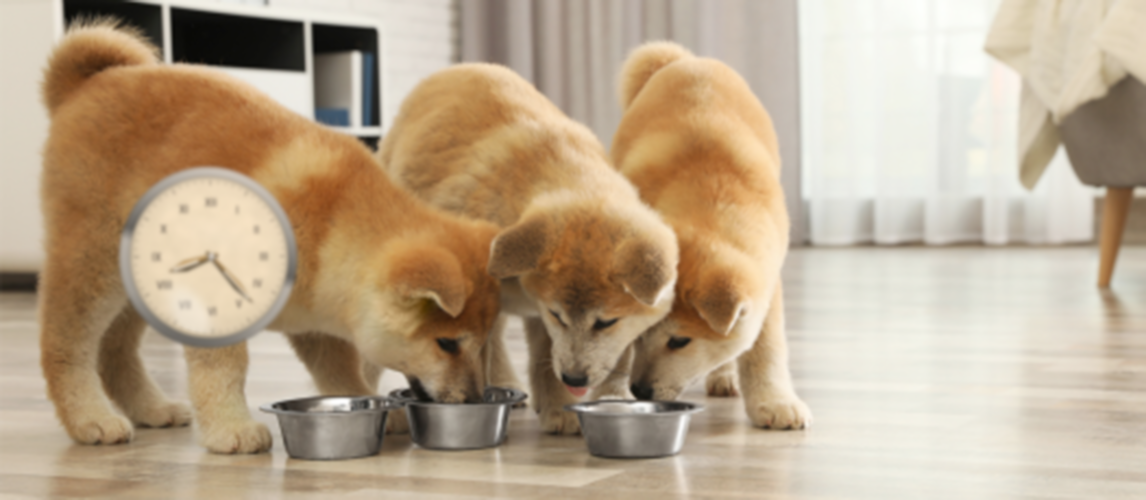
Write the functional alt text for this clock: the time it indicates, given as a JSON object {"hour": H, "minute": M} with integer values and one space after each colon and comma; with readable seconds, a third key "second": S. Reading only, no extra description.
{"hour": 8, "minute": 23}
